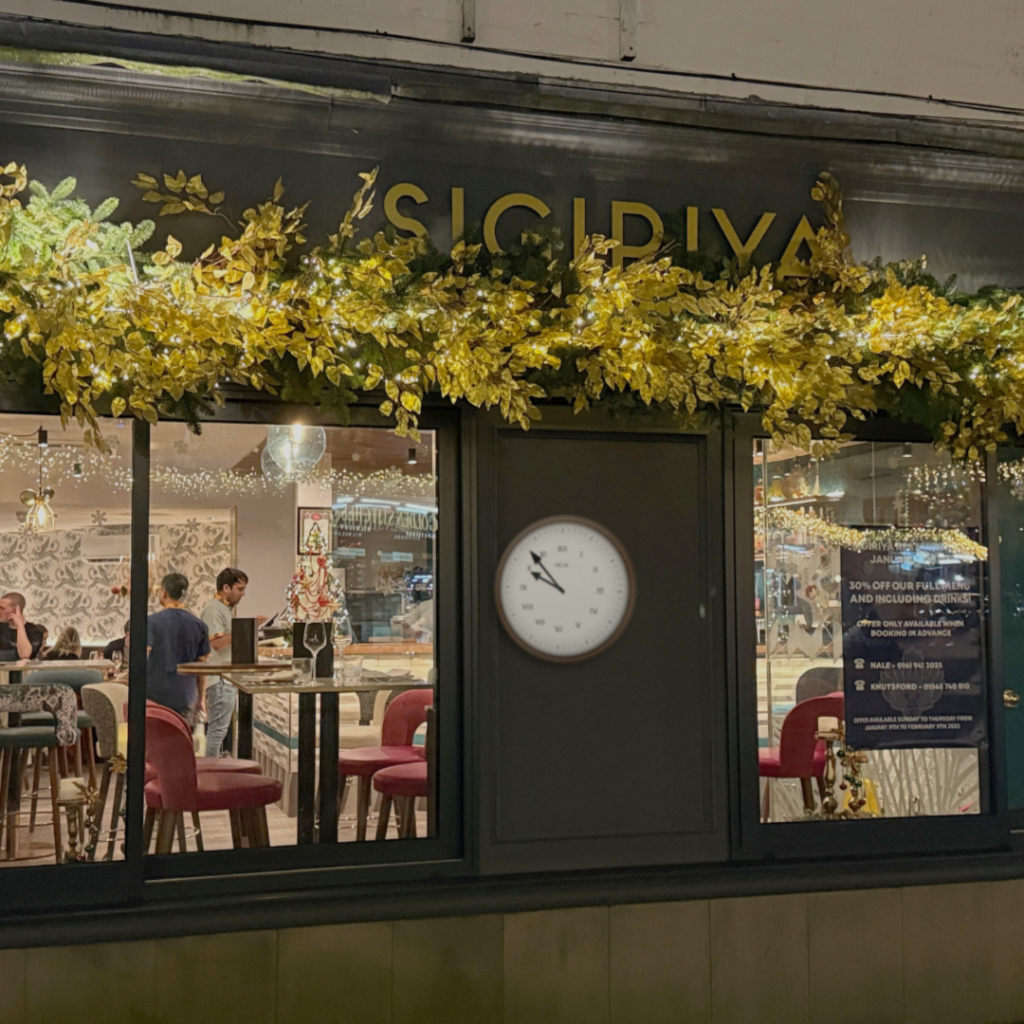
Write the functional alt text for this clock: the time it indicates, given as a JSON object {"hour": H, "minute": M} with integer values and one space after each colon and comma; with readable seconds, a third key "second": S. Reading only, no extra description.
{"hour": 9, "minute": 53}
